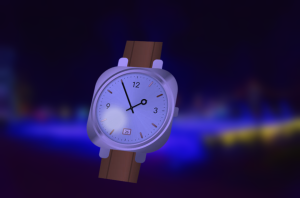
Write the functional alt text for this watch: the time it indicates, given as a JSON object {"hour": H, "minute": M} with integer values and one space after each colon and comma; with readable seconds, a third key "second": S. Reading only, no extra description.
{"hour": 1, "minute": 55}
